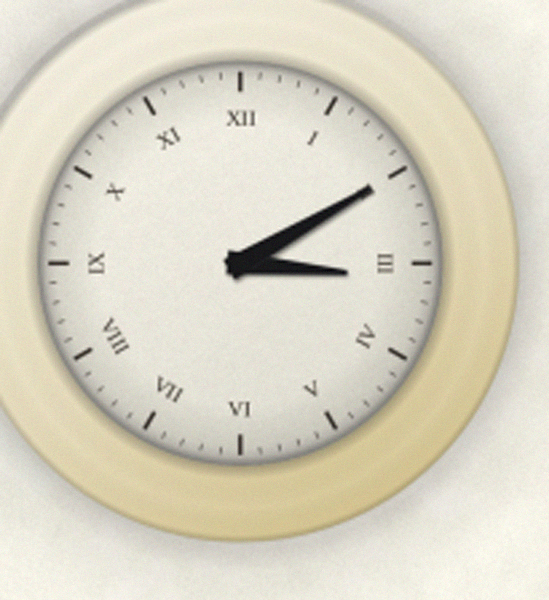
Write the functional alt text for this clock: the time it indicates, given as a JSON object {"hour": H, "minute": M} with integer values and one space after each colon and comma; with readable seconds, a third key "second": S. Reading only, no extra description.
{"hour": 3, "minute": 10}
